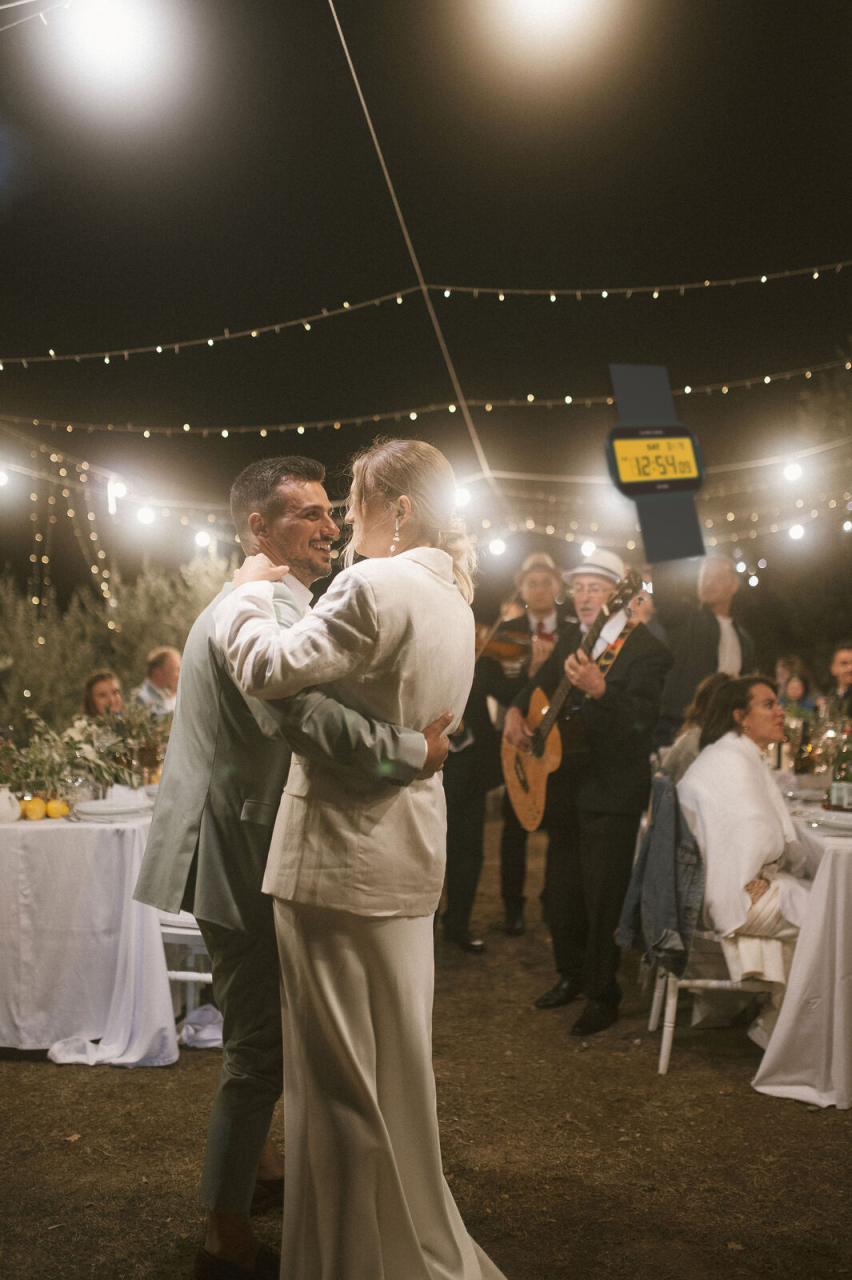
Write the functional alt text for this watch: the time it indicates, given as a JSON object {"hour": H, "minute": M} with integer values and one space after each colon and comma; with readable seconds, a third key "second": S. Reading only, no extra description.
{"hour": 12, "minute": 54}
